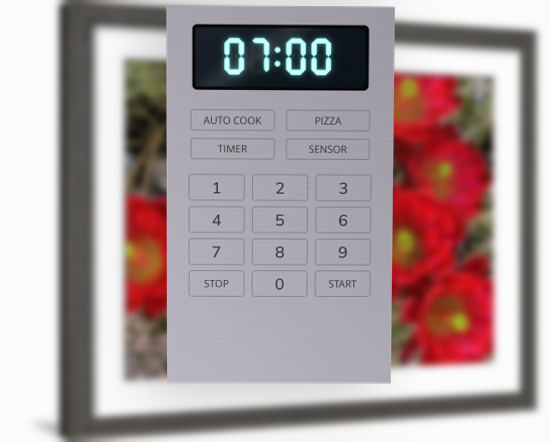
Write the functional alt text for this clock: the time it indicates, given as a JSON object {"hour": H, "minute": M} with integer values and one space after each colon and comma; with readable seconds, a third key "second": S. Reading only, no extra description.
{"hour": 7, "minute": 0}
